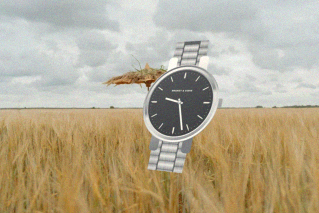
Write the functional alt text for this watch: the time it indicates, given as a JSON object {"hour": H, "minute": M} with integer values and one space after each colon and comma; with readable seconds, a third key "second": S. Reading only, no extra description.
{"hour": 9, "minute": 27}
